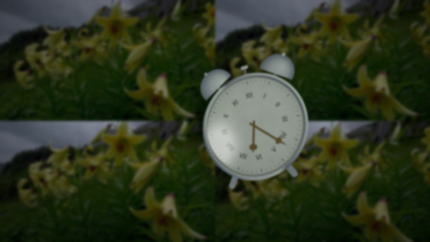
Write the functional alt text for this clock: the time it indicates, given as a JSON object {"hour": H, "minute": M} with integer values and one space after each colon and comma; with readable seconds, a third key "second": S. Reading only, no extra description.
{"hour": 6, "minute": 22}
